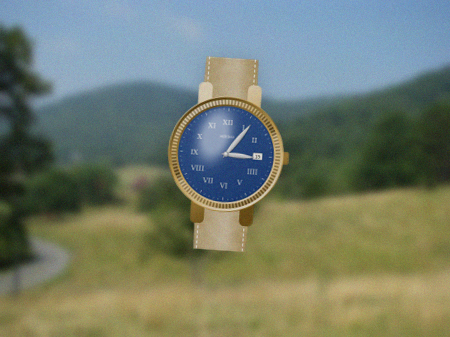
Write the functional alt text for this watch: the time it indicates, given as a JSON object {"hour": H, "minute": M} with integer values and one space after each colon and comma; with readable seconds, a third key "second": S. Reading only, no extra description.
{"hour": 3, "minute": 6}
